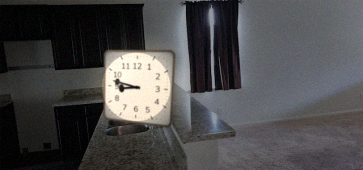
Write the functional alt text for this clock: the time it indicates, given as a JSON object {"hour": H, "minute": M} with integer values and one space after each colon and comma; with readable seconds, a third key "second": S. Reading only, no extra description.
{"hour": 8, "minute": 47}
